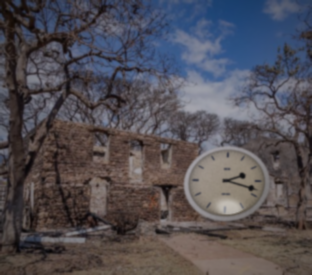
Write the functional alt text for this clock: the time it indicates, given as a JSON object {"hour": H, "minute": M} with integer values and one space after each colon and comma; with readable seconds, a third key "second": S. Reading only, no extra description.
{"hour": 2, "minute": 18}
